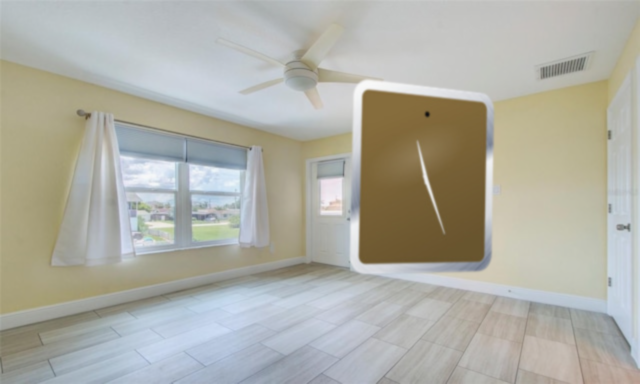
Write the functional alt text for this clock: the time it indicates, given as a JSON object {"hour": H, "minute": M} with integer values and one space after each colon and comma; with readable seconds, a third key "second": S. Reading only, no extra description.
{"hour": 11, "minute": 26}
